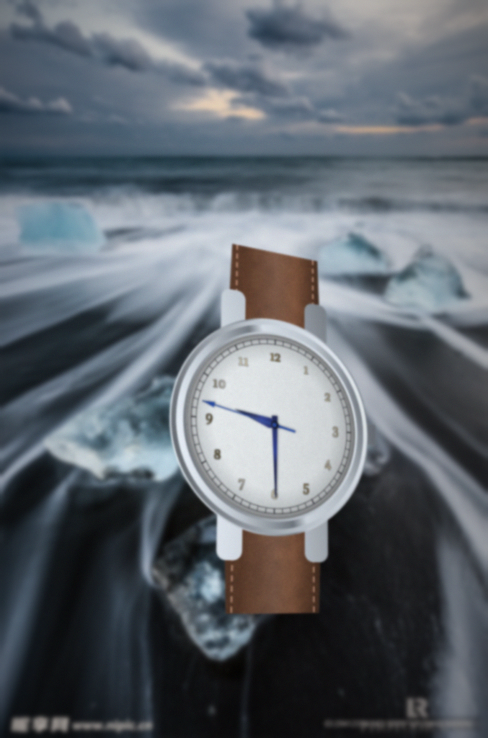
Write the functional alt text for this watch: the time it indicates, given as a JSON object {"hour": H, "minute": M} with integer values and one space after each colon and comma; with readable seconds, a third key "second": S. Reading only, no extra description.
{"hour": 9, "minute": 29, "second": 47}
